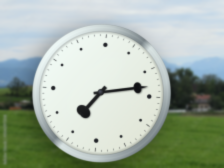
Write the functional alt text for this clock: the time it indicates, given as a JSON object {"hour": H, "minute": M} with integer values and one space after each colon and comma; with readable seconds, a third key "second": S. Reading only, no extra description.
{"hour": 7, "minute": 13}
